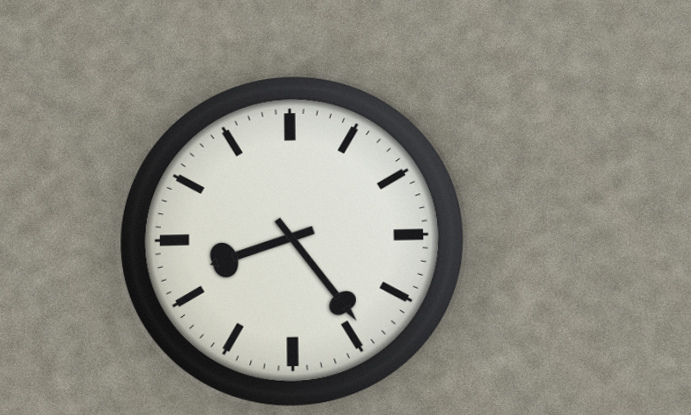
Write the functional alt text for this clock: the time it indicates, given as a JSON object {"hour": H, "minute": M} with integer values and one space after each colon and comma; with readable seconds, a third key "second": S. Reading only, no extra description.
{"hour": 8, "minute": 24}
